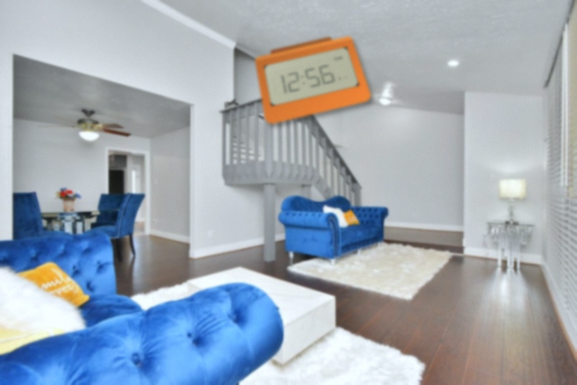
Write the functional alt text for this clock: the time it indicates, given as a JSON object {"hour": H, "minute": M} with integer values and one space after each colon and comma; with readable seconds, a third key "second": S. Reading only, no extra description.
{"hour": 12, "minute": 56}
